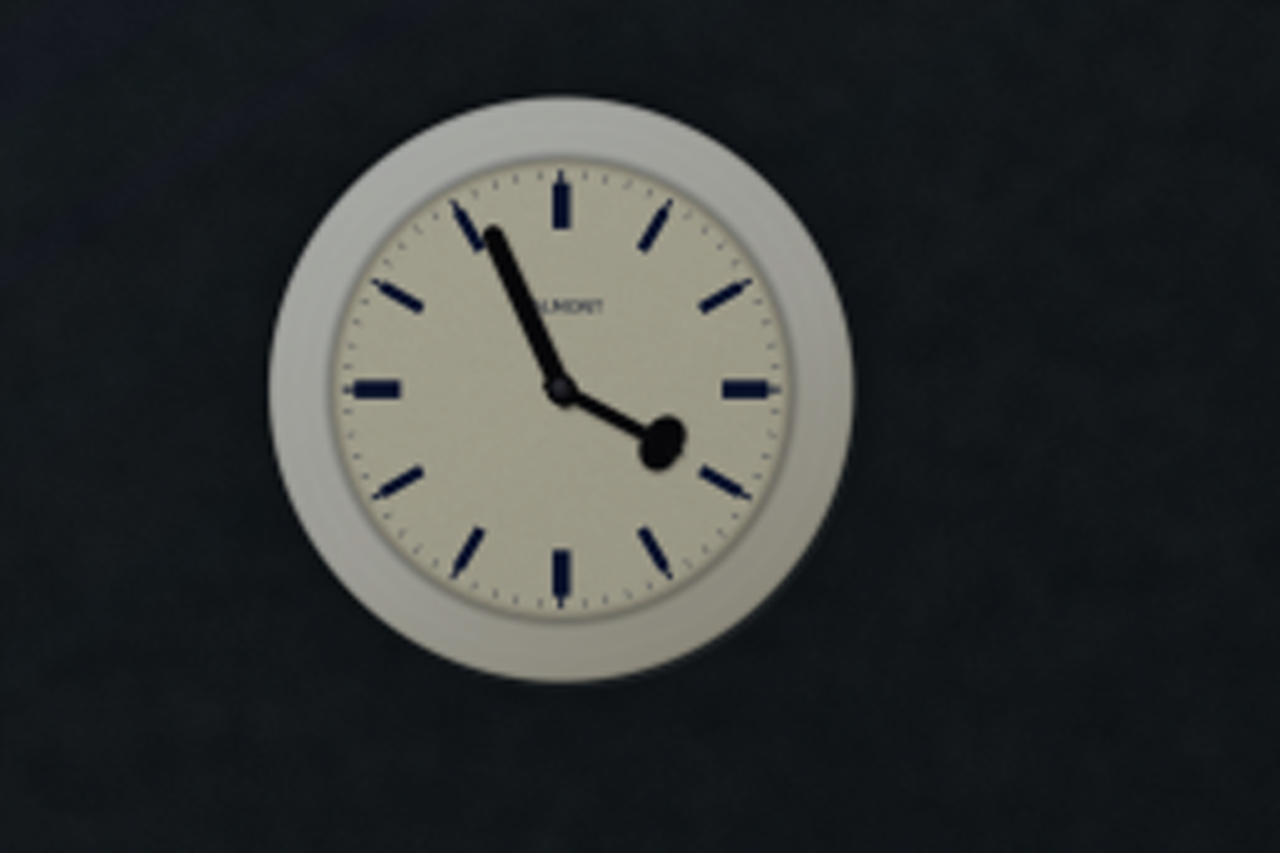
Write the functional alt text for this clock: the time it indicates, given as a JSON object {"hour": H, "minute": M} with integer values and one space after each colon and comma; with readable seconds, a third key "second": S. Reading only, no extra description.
{"hour": 3, "minute": 56}
